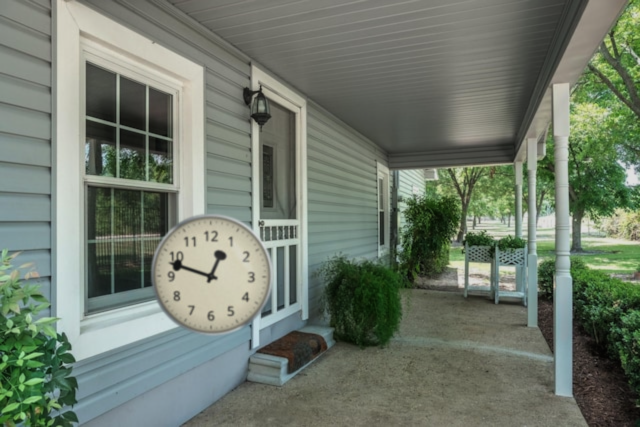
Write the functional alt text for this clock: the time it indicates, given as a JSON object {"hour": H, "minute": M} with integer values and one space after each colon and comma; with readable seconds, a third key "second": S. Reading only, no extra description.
{"hour": 12, "minute": 48}
